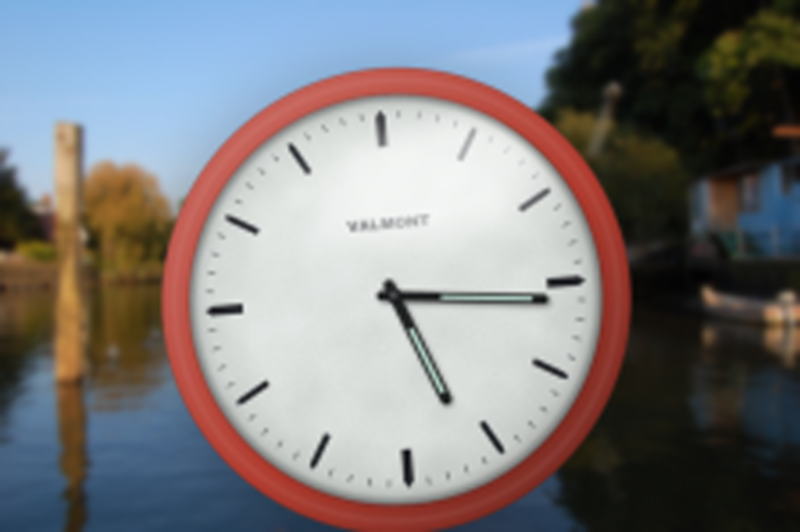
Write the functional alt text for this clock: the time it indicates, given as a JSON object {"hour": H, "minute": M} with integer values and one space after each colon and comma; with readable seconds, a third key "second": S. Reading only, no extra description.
{"hour": 5, "minute": 16}
